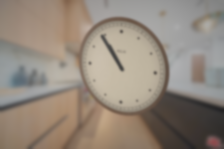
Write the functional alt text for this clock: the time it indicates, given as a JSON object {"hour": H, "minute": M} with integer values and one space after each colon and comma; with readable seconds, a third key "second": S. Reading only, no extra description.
{"hour": 10, "minute": 54}
